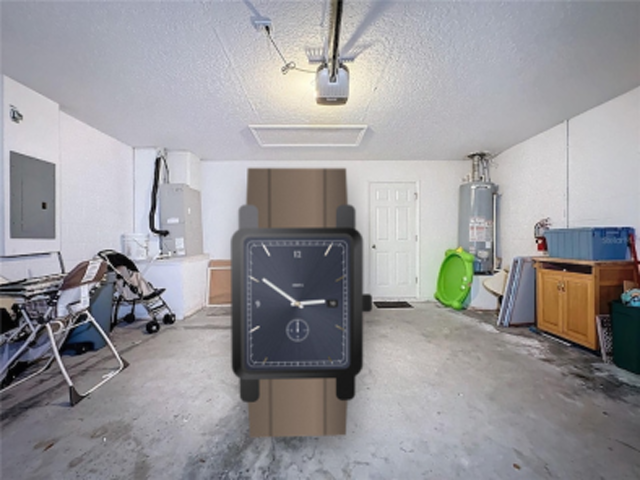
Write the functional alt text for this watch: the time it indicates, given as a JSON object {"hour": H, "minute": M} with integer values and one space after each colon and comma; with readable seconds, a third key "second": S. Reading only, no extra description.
{"hour": 2, "minute": 51}
